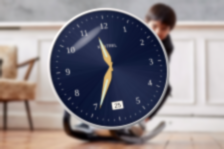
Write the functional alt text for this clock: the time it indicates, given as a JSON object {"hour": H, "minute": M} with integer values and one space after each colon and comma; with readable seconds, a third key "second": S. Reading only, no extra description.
{"hour": 11, "minute": 34}
